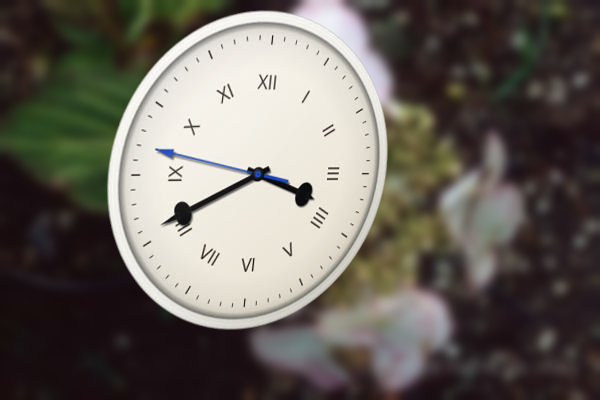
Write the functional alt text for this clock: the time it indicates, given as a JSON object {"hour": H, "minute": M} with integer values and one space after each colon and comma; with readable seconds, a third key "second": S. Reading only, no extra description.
{"hour": 3, "minute": 40, "second": 47}
